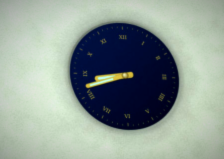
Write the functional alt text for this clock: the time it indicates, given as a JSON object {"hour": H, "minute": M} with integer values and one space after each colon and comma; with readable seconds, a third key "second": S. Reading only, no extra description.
{"hour": 8, "minute": 42}
